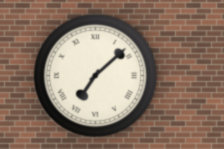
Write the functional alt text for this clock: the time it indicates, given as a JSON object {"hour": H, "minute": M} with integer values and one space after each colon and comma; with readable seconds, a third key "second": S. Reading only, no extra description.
{"hour": 7, "minute": 8}
